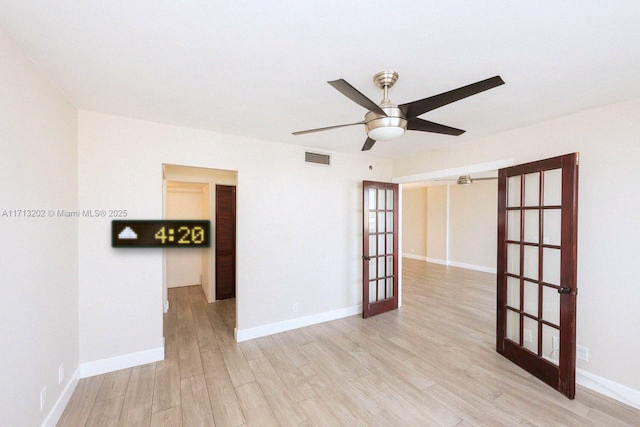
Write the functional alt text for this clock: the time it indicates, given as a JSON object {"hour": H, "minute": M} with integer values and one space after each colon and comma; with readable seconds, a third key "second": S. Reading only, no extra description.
{"hour": 4, "minute": 20}
